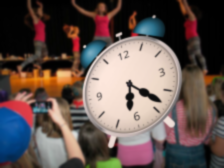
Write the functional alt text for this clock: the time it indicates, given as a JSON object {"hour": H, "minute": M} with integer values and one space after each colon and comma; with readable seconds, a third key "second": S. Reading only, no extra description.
{"hour": 6, "minute": 23}
